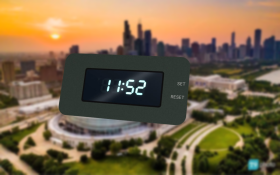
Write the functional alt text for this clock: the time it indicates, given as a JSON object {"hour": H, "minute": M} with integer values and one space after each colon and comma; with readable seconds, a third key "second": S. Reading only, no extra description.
{"hour": 11, "minute": 52}
